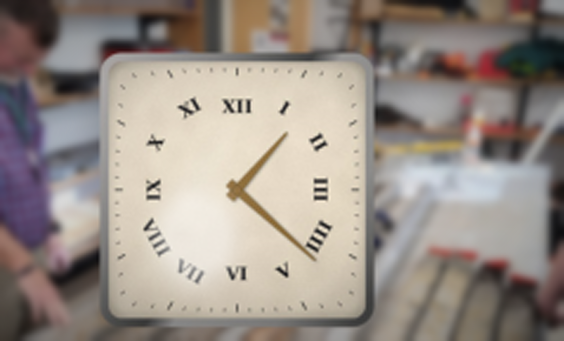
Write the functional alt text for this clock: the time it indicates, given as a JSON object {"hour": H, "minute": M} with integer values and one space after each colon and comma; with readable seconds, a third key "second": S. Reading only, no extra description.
{"hour": 1, "minute": 22}
